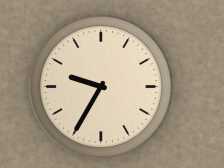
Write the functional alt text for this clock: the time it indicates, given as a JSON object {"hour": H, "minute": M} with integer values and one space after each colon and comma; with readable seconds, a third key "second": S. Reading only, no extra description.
{"hour": 9, "minute": 35}
